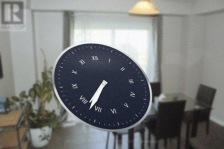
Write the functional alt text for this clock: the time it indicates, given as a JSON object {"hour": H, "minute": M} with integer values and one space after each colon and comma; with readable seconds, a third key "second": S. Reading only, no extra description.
{"hour": 7, "minute": 37}
